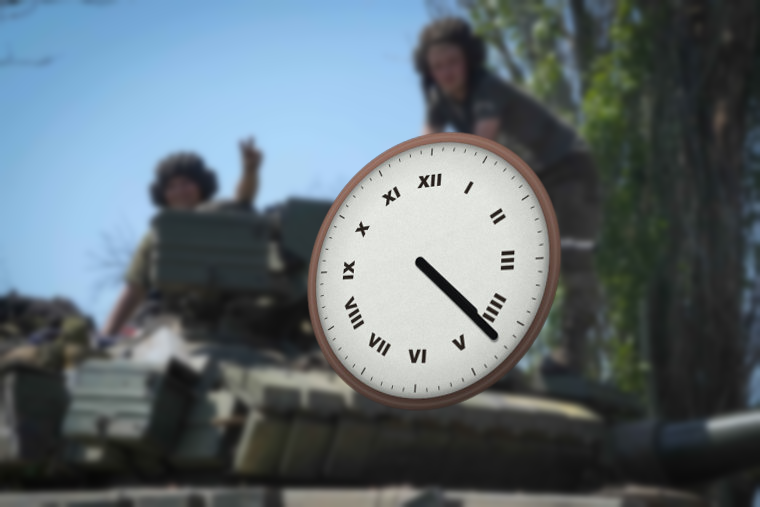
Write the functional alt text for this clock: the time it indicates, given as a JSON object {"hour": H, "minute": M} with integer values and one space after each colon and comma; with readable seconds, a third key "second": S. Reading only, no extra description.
{"hour": 4, "minute": 22}
